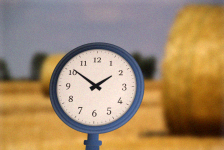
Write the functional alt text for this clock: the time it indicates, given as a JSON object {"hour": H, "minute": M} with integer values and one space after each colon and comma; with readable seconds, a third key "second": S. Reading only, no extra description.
{"hour": 1, "minute": 51}
